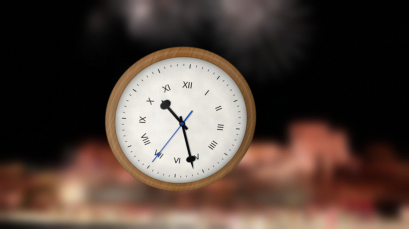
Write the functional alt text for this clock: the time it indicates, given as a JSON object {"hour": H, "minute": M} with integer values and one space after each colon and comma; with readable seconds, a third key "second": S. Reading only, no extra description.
{"hour": 10, "minute": 26, "second": 35}
